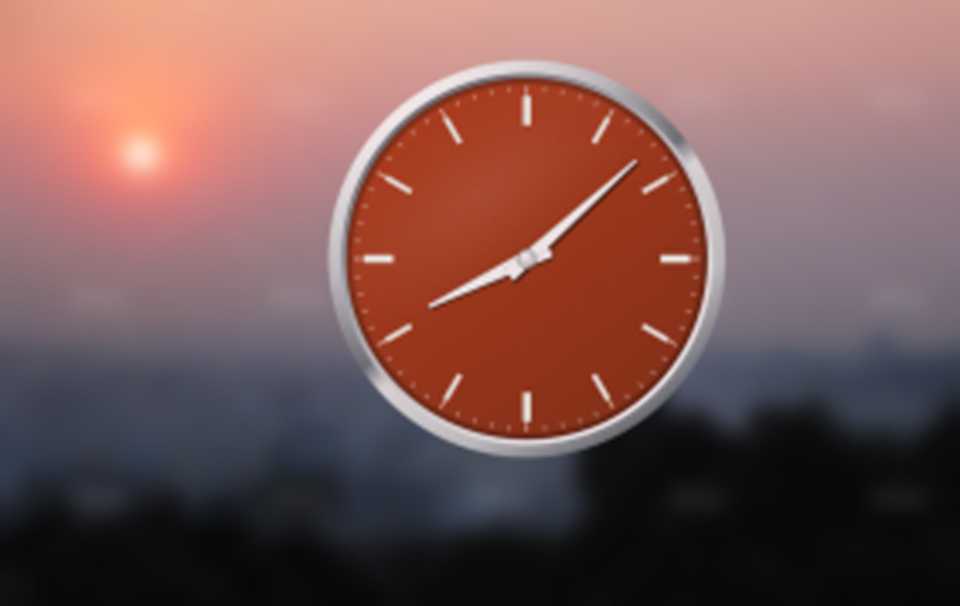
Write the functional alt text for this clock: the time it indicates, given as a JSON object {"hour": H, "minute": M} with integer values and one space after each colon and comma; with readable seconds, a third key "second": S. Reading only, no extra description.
{"hour": 8, "minute": 8}
